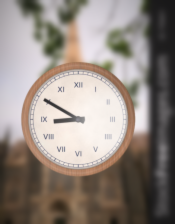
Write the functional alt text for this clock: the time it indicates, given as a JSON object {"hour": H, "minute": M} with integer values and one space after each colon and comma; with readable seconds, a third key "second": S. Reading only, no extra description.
{"hour": 8, "minute": 50}
